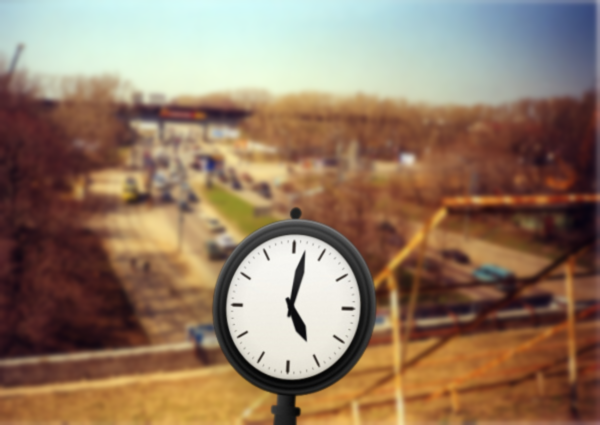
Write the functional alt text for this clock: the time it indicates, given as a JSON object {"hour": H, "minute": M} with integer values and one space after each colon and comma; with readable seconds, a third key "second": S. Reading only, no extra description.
{"hour": 5, "minute": 2}
